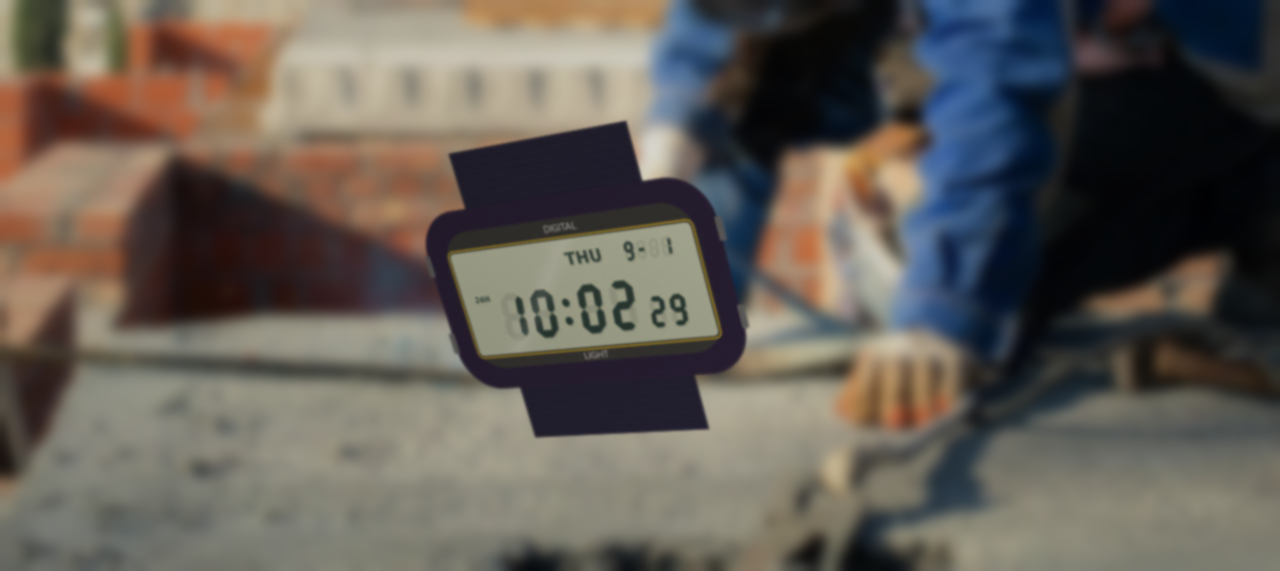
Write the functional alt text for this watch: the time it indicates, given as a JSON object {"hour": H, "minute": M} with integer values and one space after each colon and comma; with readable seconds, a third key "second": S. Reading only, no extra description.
{"hour": 10, "minute": 2, "second": 29}
